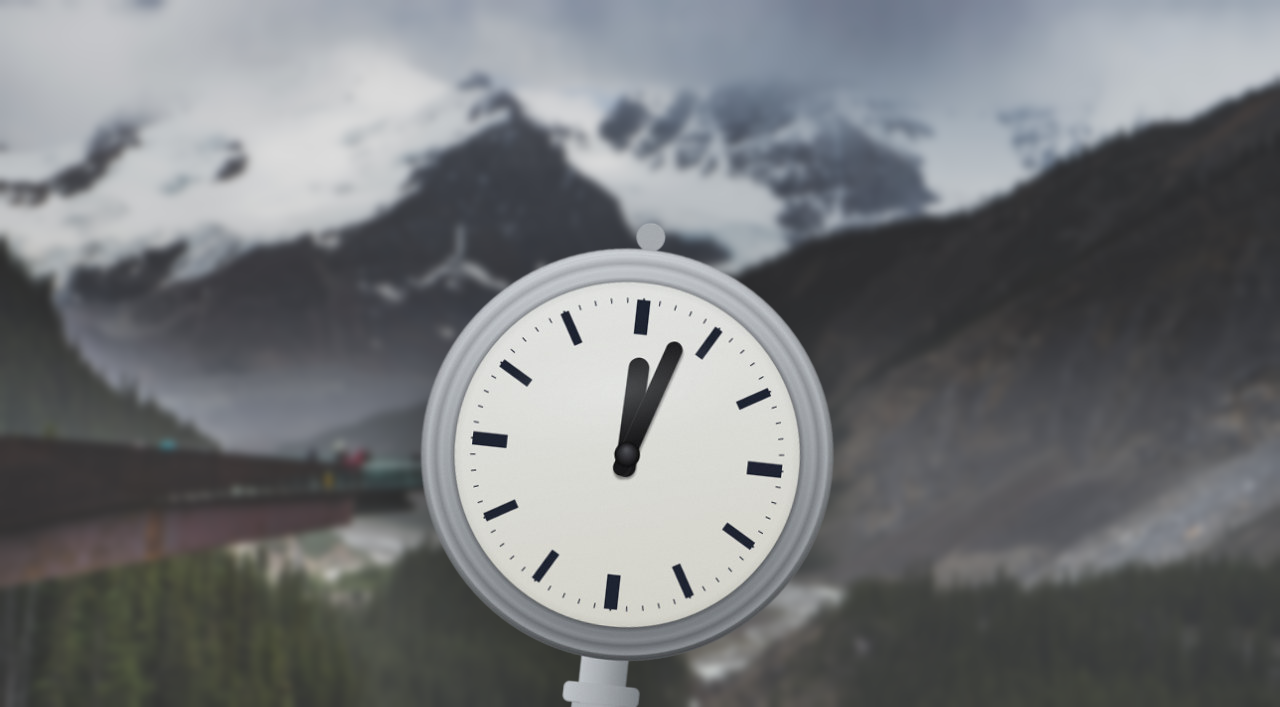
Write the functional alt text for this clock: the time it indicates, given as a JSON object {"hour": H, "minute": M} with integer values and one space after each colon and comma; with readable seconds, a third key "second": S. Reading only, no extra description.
{"hour": 12, "minute": 3}
